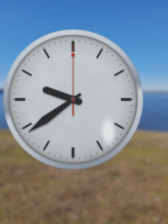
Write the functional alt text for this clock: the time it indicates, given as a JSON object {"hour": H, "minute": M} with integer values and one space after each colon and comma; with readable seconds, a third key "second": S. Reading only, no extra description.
{"hour": 9, "minute": 39, "second": 0}
